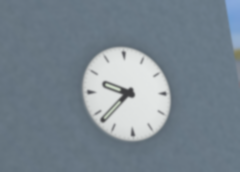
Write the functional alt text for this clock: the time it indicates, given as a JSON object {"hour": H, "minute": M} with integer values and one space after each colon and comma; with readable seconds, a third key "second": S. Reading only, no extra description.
{"hour": 9, "minute": 38}
